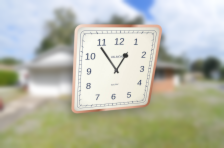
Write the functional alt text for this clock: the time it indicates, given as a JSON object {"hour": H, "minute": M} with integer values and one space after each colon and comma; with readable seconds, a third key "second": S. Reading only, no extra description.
{"hour": 12, "minute": 54}
